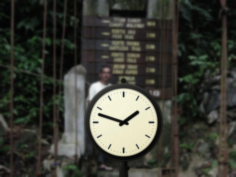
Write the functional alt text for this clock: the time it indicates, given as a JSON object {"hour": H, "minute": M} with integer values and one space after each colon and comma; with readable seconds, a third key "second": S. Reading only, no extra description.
{"hour": 1, "minute": 48}
